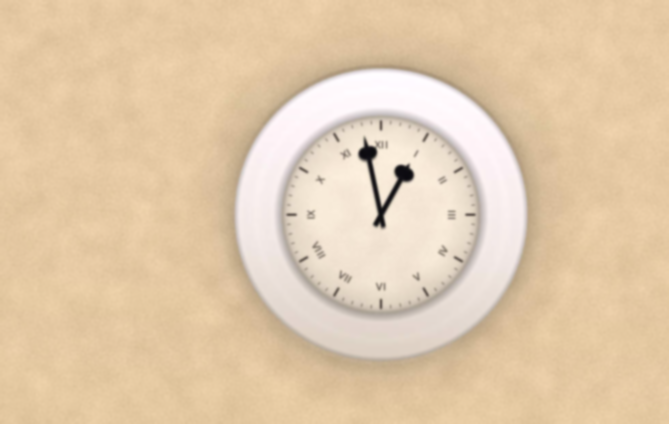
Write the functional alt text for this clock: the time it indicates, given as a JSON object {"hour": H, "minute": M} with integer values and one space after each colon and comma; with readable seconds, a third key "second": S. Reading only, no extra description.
{"hour": 12, "minute": 58}
